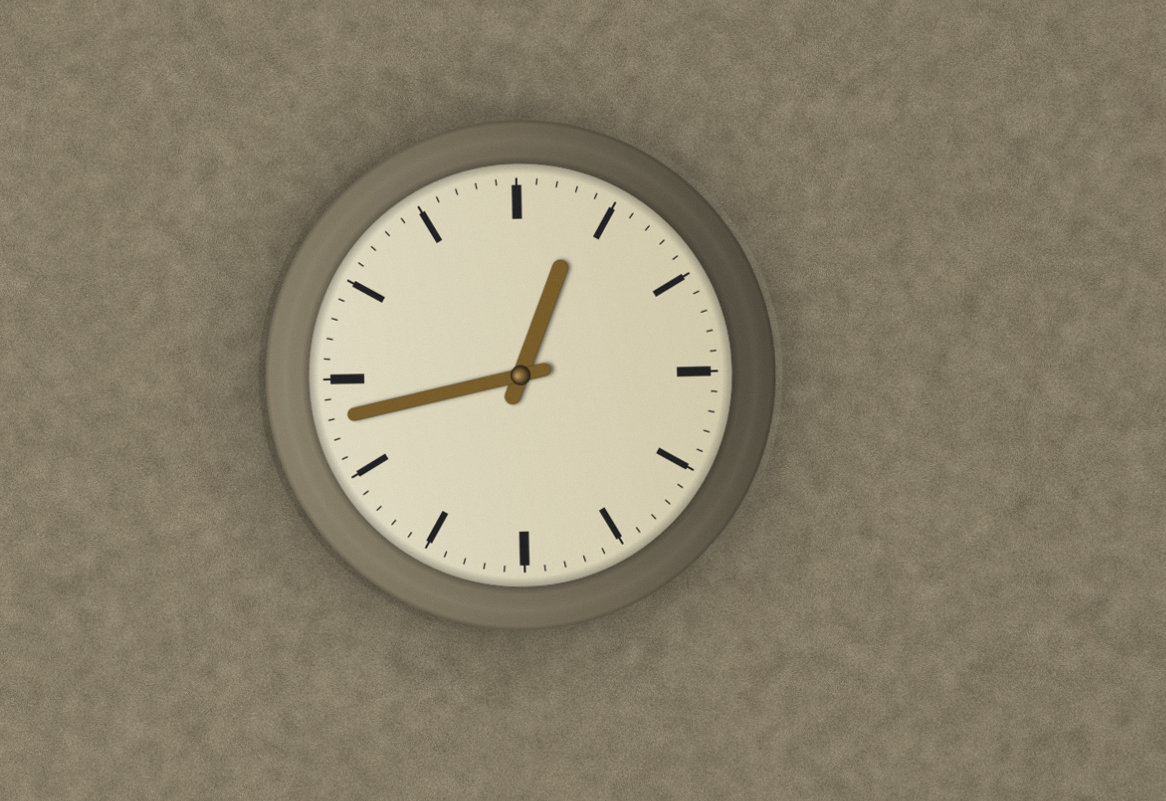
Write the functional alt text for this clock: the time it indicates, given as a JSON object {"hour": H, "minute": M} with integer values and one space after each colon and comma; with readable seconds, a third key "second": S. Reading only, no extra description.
{"hour": 12, "minute": 43}
